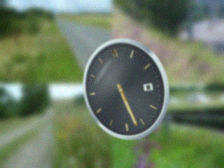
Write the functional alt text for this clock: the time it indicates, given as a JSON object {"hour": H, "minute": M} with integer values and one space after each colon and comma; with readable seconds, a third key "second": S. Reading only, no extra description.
{"hour": 5, "minute": 27}
